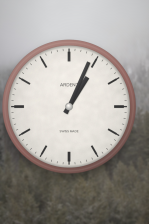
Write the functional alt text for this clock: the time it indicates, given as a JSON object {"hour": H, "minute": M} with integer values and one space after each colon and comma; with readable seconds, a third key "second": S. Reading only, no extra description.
{"hour": 1, "minute": 4}
